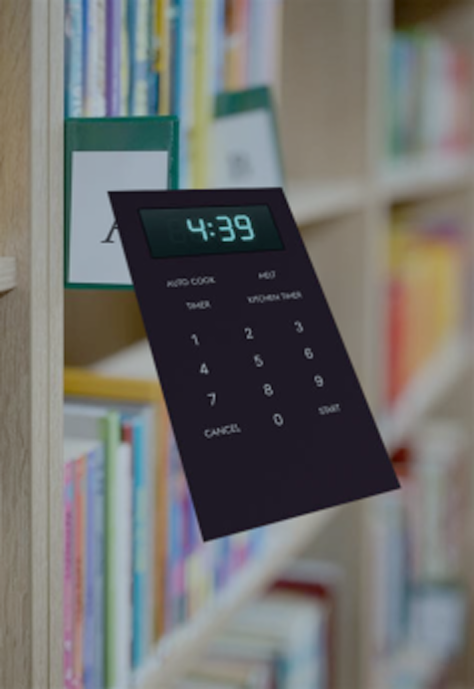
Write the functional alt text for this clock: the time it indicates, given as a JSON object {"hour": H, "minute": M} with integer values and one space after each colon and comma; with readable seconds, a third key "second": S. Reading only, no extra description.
{"hour": 4, "minute": 39}
